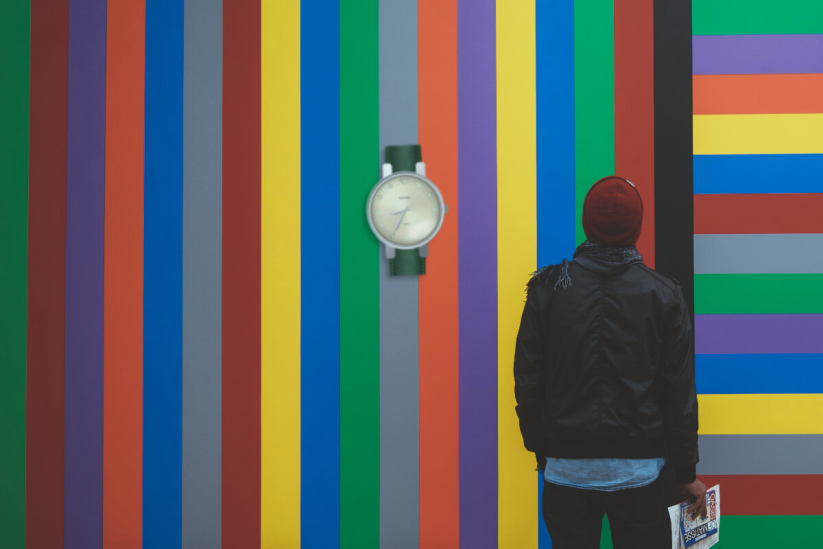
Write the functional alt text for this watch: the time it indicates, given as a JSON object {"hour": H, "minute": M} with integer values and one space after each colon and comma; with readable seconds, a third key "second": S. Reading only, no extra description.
{"hour": 8, "minute": 35}
